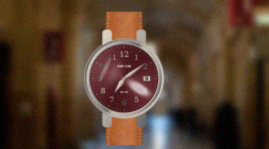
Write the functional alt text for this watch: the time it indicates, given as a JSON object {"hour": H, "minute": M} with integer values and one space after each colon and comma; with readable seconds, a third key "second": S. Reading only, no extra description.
{"hour": 7, "minute": 9}
